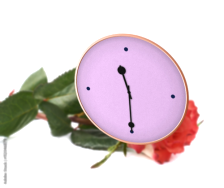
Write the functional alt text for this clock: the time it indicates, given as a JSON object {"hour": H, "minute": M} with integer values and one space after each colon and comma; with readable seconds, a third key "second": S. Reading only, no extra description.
{"hour": 11, "minute": 30}
